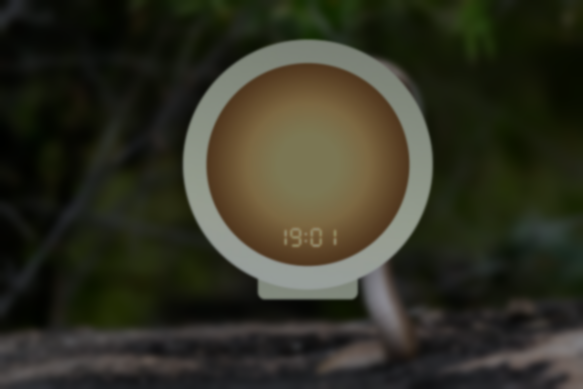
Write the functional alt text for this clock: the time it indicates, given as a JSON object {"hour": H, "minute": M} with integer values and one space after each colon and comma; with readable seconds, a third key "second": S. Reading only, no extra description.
{"hour": 19, "minute": 1}
